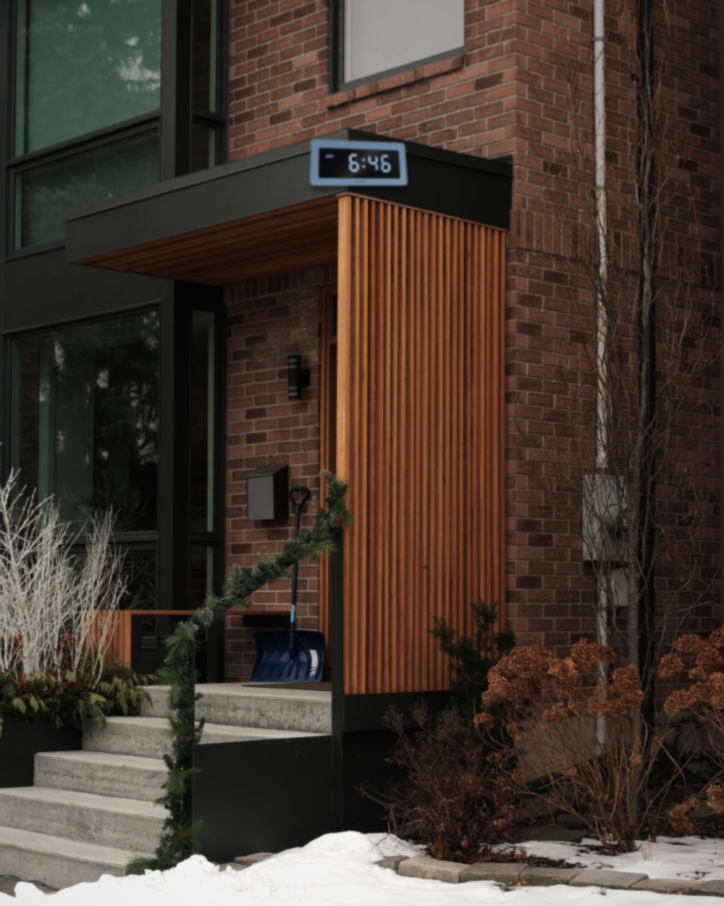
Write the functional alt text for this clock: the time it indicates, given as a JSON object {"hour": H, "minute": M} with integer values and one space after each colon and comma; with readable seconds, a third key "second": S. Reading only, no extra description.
{"hour": 6, "minute": 46}
